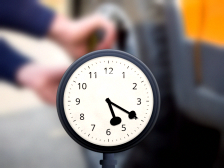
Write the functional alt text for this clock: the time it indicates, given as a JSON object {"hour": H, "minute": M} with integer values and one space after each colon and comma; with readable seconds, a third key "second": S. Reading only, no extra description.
{"hour": 5, "minute": 20}
